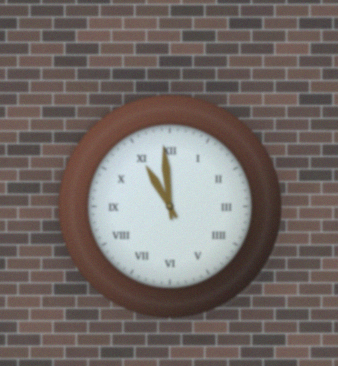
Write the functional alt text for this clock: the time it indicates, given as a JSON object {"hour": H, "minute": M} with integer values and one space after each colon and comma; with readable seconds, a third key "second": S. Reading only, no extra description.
{"hour": 10, "minute": 59}
